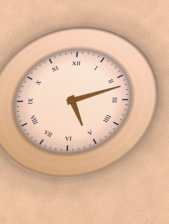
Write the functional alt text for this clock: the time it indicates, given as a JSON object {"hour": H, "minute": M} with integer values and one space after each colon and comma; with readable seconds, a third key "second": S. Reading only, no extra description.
{"hour": 5, "minute": 12}
